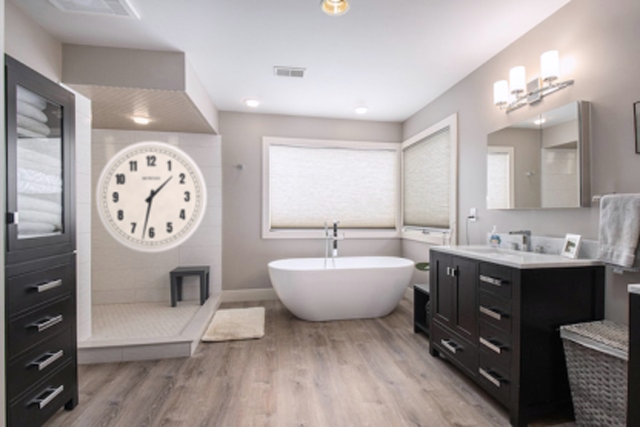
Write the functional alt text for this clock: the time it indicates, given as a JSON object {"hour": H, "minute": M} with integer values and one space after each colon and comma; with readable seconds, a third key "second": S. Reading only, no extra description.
{"hour": 1, "minute": 32}
